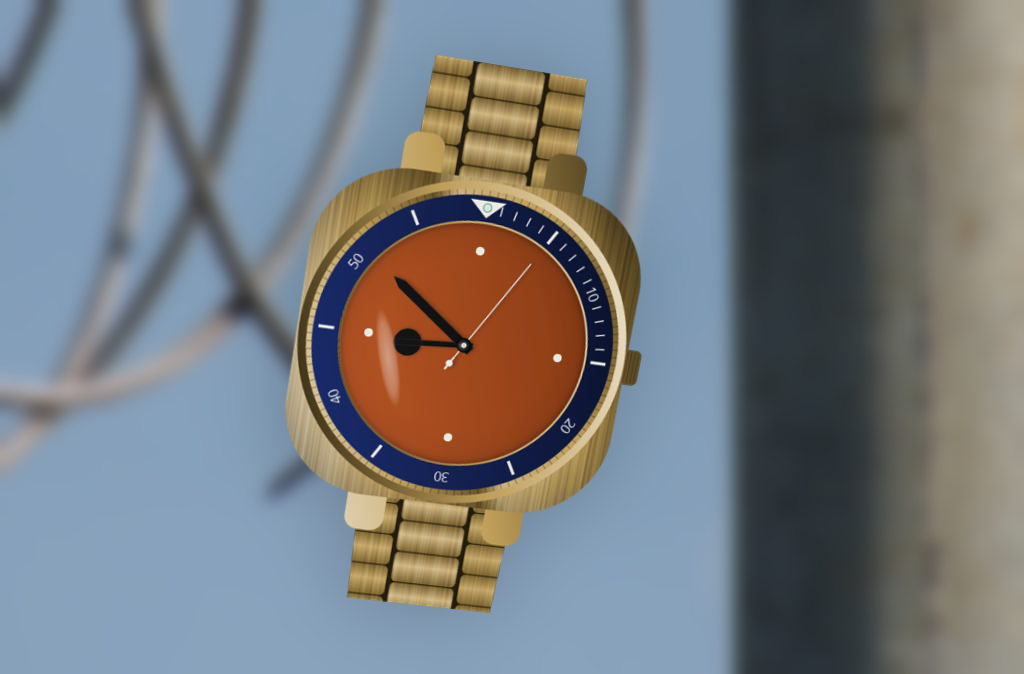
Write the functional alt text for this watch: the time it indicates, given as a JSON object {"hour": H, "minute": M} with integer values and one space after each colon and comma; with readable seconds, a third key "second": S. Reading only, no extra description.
{"hour": 8, "minute": 51, "second": 5}
